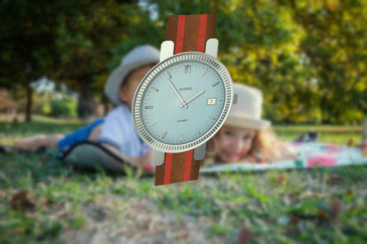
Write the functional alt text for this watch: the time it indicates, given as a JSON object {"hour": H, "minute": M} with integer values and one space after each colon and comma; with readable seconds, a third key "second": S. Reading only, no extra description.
{"hour": 1, "minute": 54}
